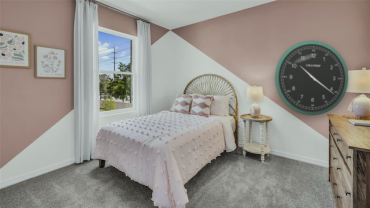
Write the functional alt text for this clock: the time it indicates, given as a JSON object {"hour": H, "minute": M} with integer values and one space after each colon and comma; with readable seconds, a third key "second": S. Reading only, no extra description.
{"hour": 10, "minute": 21}
